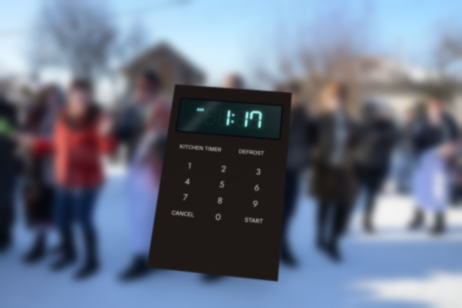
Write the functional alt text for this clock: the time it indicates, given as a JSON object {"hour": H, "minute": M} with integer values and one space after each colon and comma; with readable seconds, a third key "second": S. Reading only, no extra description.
{"hour": 1, "minute": 17}
